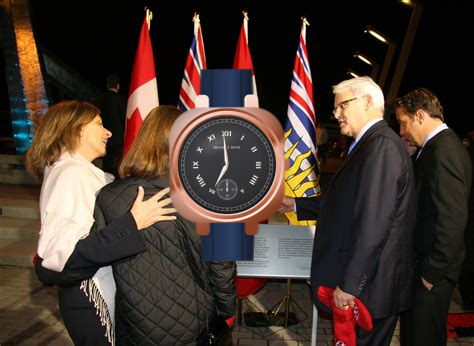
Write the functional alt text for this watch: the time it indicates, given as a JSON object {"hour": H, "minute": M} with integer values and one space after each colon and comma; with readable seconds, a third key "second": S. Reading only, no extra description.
{"hour": 6, "minute": 59}
